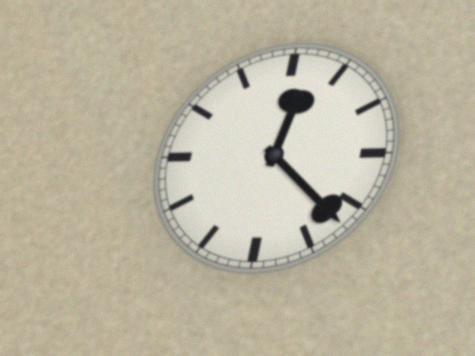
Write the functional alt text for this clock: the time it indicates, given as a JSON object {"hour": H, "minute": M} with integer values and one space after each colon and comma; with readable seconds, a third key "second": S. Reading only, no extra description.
{"hour": 12, "minute": 22}
